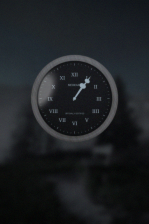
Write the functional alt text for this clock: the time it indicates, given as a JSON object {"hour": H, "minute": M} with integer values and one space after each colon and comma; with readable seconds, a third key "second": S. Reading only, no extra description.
{"hour": 1, "minute": 6}
